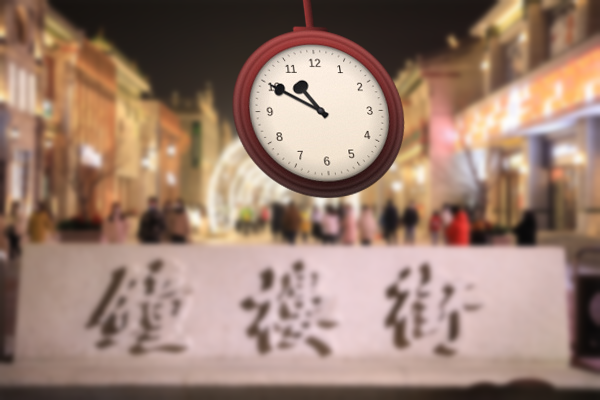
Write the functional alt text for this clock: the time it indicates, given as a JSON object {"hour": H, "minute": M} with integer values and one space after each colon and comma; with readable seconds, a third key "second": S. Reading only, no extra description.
{"hour": 10, "minute": 50}
